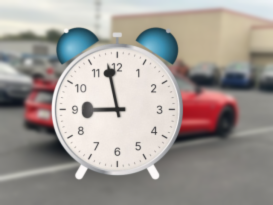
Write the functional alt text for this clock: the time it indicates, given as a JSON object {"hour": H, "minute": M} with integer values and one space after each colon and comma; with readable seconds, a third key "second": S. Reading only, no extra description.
{"hour": 8, "minute": 58}
